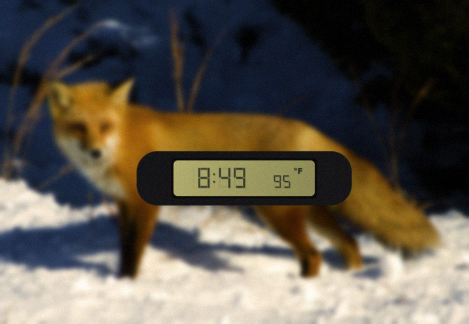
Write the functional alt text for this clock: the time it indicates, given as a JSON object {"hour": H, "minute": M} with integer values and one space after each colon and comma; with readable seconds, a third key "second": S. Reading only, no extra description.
{"hour": 8, "minute": 49}
